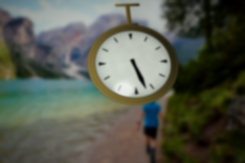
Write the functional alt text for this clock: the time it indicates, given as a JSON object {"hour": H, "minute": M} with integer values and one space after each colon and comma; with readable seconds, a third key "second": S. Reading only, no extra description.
{"hour": 5, "minute": 27}
